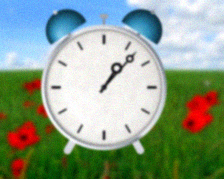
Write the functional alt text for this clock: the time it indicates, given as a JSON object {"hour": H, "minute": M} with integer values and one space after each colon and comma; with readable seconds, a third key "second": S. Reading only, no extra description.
{"hour": 1, "minute": 7}
